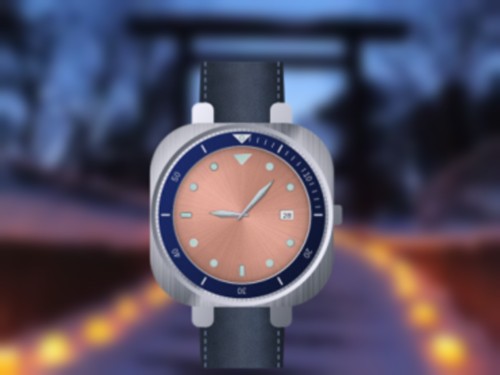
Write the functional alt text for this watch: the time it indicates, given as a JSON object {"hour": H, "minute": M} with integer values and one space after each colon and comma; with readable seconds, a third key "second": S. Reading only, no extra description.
{"hour": 9, "minute": 7}
